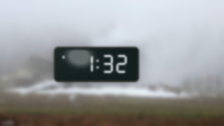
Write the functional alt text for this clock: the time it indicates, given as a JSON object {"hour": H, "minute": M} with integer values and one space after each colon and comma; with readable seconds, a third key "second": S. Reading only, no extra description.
{"hour": 1, "minute": 32}
